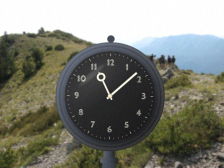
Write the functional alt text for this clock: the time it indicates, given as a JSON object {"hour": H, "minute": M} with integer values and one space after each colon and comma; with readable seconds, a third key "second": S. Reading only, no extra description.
{"hour": 11, "minute": 8}
